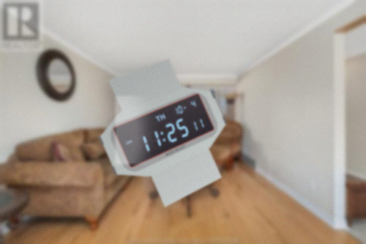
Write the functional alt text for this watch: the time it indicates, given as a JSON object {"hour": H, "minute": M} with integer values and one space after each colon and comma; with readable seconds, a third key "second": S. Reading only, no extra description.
{"hour": 11, "minute": 25, "second": 11}
